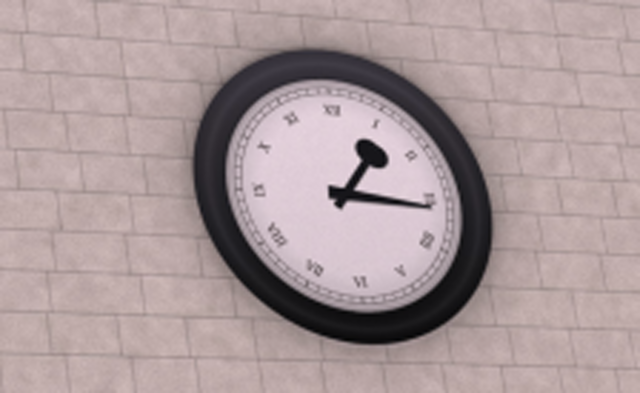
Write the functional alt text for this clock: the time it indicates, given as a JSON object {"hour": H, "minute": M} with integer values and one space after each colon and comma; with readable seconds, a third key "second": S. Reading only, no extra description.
{"hour": 1, "minute": 16}
